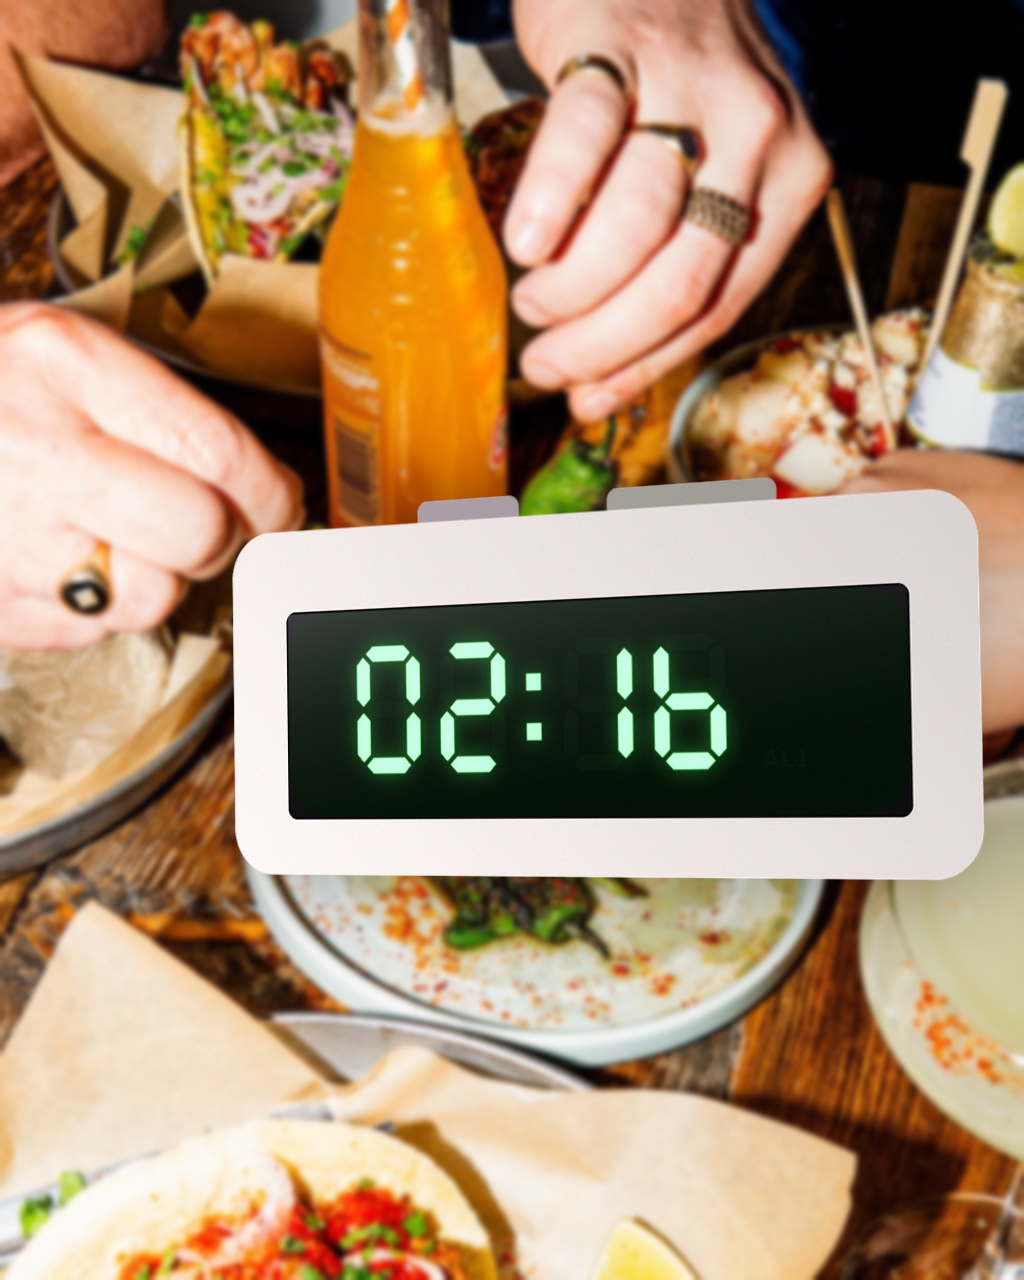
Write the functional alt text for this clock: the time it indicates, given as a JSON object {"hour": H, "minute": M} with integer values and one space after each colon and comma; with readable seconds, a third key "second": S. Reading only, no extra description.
{"hour": 2, "minute": 16}
